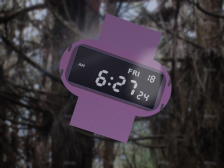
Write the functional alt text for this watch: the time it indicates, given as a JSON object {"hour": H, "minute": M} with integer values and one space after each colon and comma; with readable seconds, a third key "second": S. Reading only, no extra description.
{"hour": 6, "minute": 27, "second": 24}
